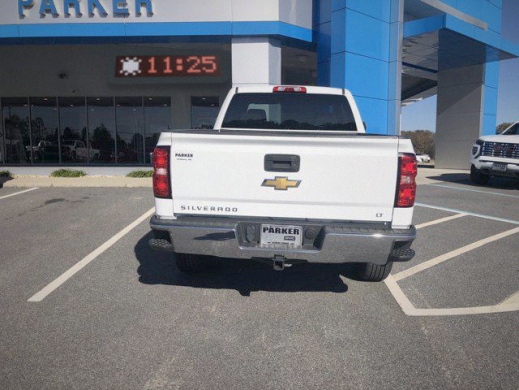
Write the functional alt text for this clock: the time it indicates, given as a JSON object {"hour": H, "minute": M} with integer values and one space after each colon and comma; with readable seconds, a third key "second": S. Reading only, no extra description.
{"hour": 11, "minute": 25}
